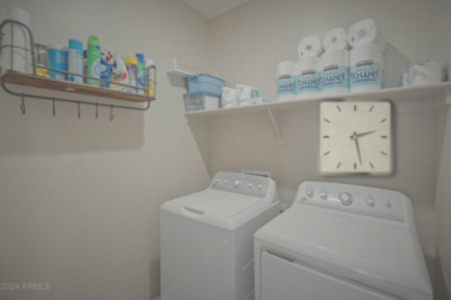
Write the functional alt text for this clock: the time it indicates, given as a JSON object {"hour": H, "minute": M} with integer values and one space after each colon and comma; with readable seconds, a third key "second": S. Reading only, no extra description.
{"hour": 2, "minute": 28}
